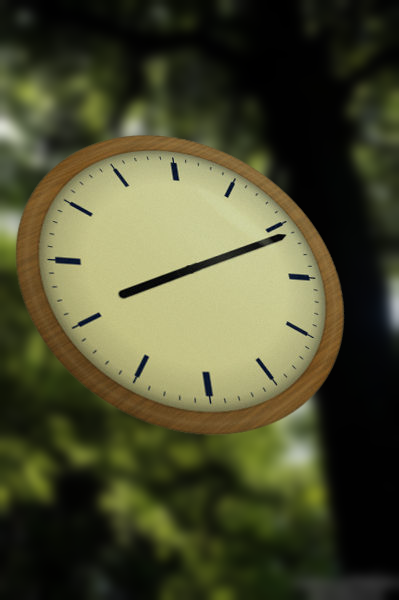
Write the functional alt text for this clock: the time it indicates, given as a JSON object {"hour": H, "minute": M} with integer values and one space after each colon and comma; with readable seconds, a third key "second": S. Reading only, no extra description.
{"hour": 8, "minute": 11}
